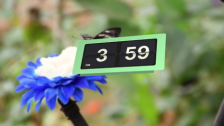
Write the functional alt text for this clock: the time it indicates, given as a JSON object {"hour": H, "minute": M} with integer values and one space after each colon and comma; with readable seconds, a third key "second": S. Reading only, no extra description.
{"hour": 3, "minute": 59}
